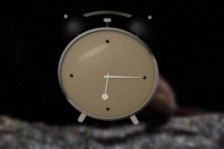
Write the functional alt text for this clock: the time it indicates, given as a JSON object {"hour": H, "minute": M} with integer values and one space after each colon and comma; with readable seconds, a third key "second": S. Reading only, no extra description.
{"hour": 6, "minute": 15}
